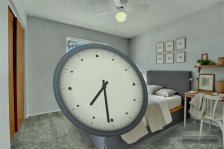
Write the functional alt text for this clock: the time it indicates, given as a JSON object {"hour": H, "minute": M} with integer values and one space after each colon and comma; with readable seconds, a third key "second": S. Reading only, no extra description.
{"hour": 7, "minute": 31}
